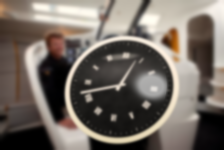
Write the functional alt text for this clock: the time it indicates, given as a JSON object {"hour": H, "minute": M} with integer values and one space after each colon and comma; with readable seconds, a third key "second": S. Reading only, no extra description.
{"hour": 12, "minute": 42}
